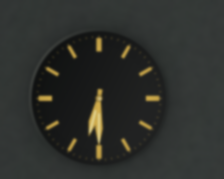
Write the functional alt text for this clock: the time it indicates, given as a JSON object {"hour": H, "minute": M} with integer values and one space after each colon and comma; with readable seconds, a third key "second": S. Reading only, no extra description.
{"hour": 6, "minute": 30}
